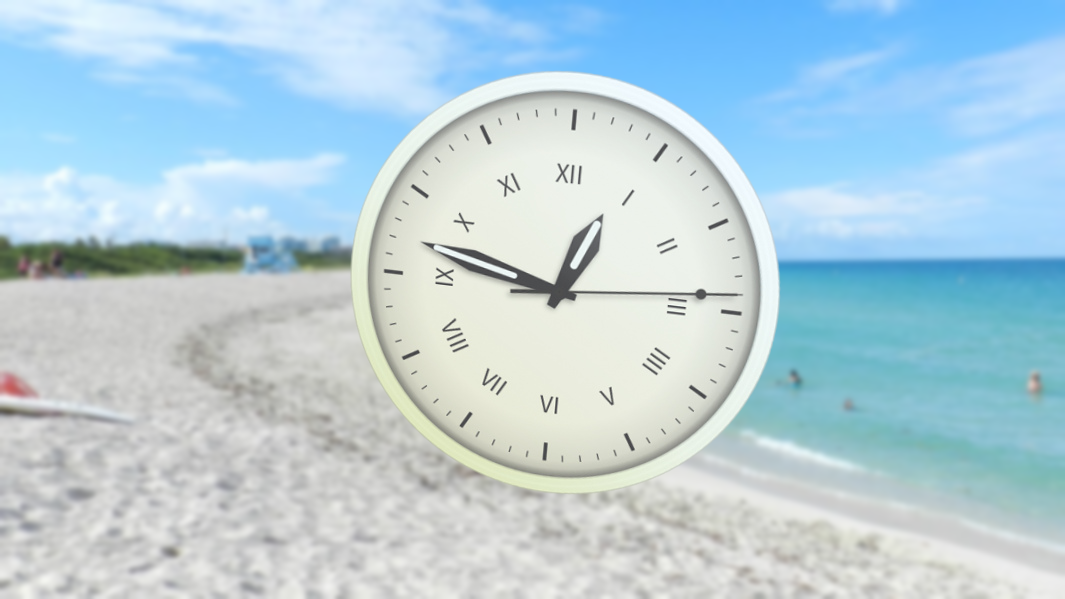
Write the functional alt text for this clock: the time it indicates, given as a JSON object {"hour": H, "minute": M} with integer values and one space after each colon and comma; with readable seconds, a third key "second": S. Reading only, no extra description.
{"hour": 12, "minute": 47, "second": 14}
